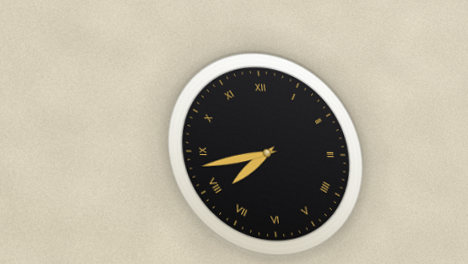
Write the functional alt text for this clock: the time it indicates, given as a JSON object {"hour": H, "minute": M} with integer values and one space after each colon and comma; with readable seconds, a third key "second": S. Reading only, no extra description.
{"hour": 7, "minute": 43}
